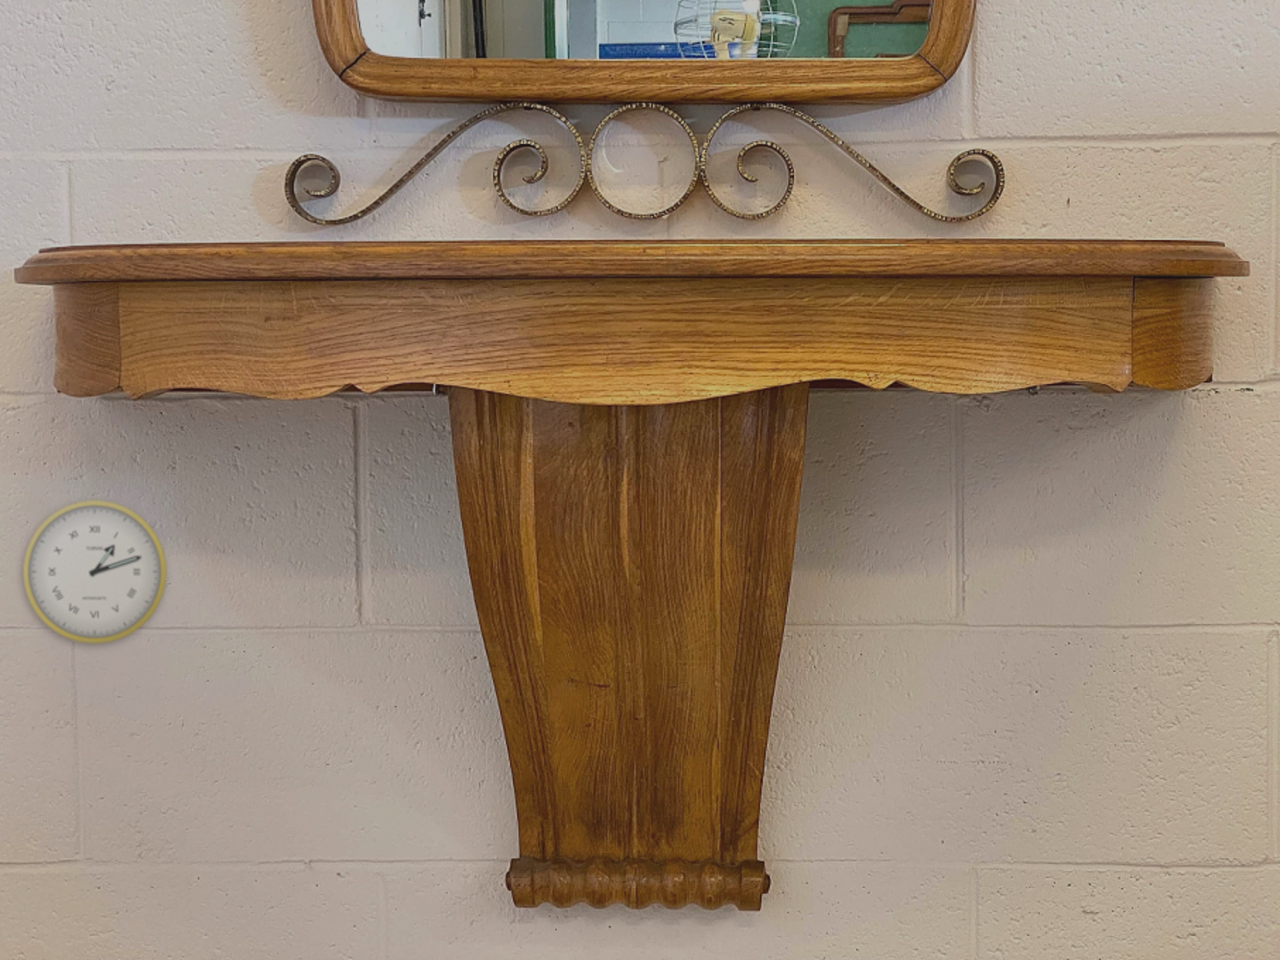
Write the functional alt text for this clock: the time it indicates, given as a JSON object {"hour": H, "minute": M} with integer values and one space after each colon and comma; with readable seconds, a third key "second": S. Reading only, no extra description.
{"hour": 1, "minute": 12}
